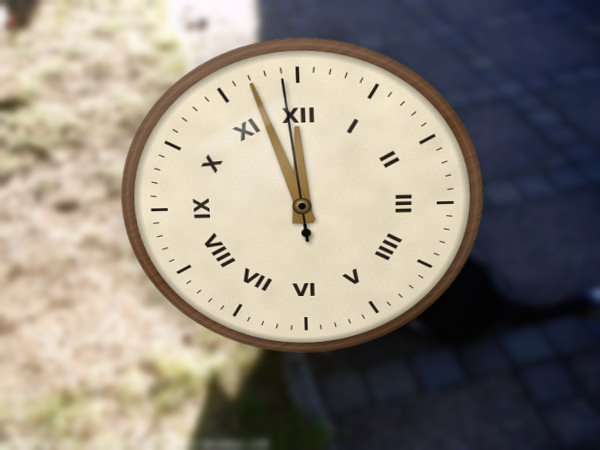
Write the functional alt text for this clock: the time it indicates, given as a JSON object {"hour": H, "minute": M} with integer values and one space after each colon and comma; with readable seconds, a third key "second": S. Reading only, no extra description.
{"hour": 11, "minute": 56, "second": 59}
